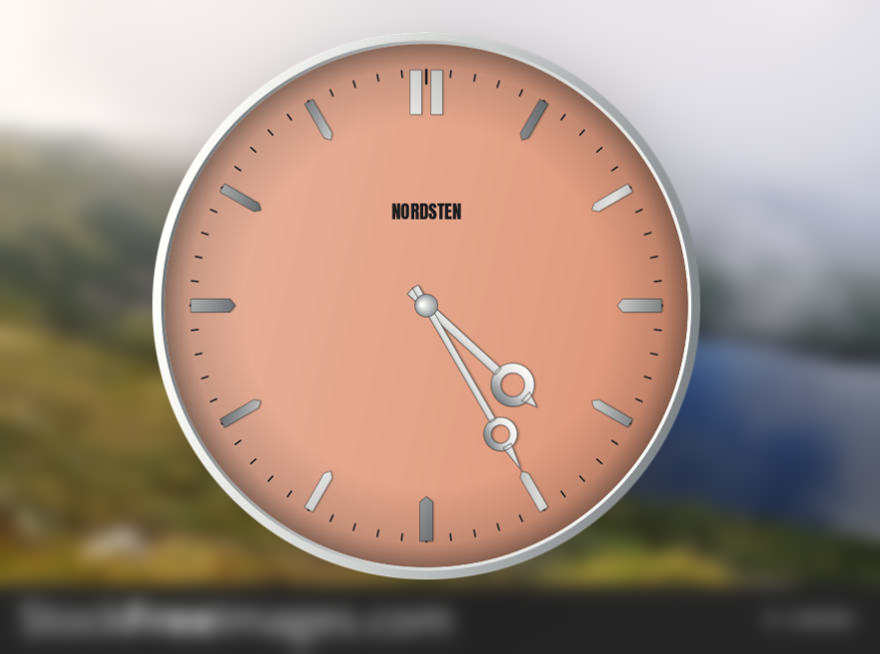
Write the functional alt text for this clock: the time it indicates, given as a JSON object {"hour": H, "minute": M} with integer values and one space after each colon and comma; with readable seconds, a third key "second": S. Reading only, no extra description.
{"hour": 4, "minute": 25}
